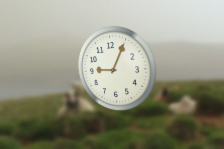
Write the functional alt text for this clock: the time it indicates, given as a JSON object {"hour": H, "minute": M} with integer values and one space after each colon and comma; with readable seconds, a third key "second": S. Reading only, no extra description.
{"hour": 9, "minute": 5}
